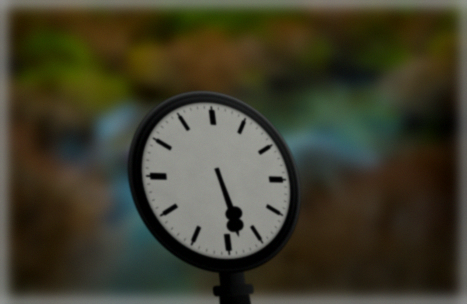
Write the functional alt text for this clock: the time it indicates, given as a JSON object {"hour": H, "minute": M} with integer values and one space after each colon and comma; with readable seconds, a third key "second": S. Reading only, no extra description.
{"hour": 5, "minute": 28}
